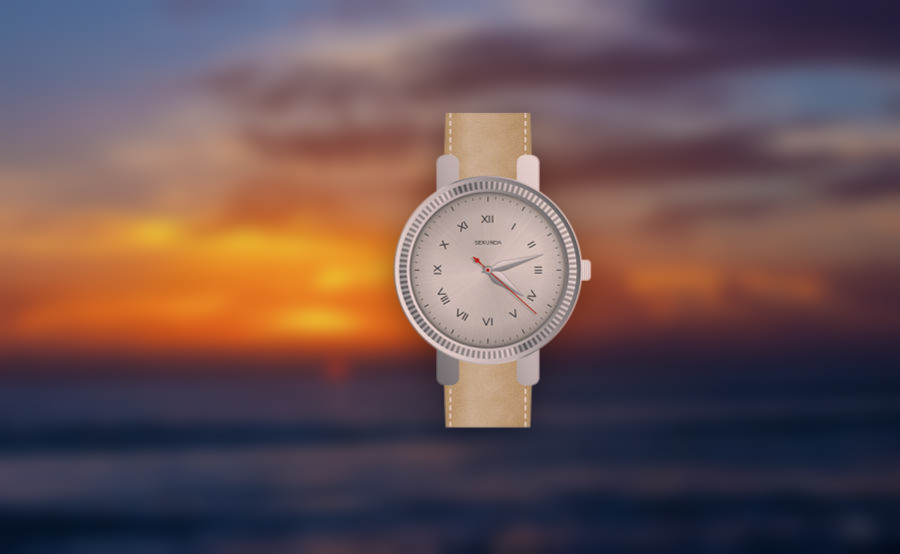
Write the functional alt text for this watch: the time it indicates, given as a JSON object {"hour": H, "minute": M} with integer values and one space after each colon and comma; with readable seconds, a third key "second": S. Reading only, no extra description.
{"hour": 4, "minute": 12, "second": 22}
